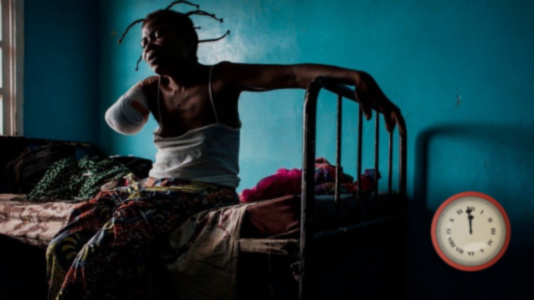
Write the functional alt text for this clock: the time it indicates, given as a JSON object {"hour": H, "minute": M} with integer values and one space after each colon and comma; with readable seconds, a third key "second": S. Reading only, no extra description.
{"hour": 11, "minute": 59}
